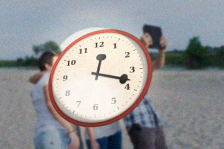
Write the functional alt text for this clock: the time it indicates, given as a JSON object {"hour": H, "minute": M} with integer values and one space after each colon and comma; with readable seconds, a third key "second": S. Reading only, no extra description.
{"hour": 12, "minute": 18}
